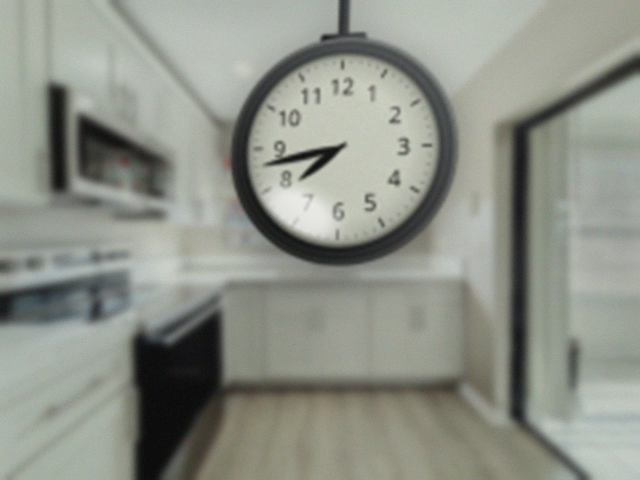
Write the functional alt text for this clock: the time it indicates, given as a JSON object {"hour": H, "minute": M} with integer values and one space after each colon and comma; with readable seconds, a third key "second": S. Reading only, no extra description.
{"hour": 7, "minute": 43}
